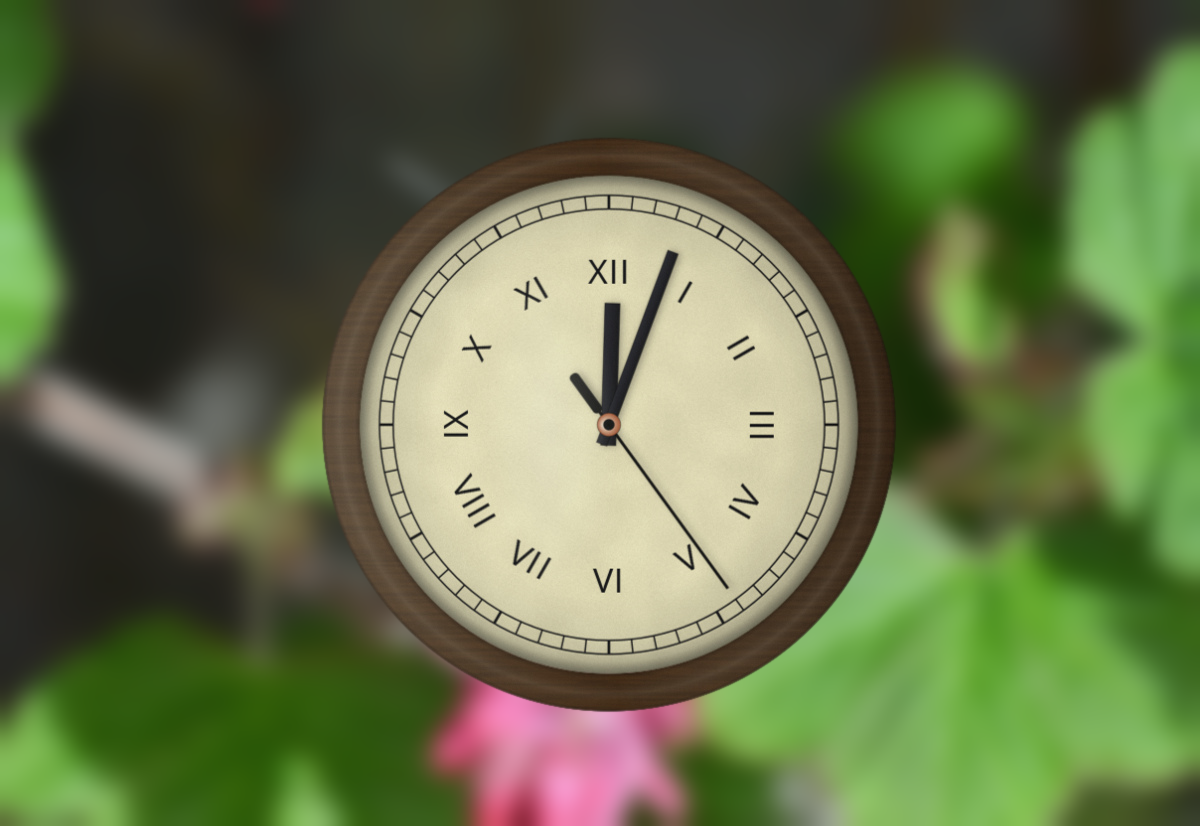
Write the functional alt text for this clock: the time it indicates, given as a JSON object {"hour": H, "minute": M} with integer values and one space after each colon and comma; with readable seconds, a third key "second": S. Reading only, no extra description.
{"hour": 12, "minute": 3, "second": 24}
